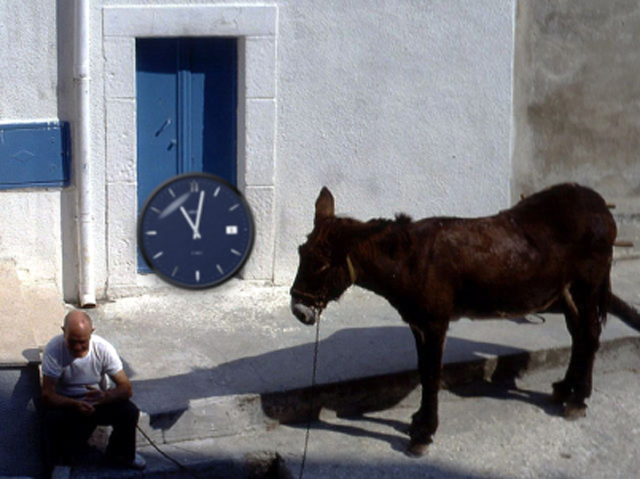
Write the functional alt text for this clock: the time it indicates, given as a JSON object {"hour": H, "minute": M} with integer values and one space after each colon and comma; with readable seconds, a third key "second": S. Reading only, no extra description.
{"hour": 11, "minute": 2}
